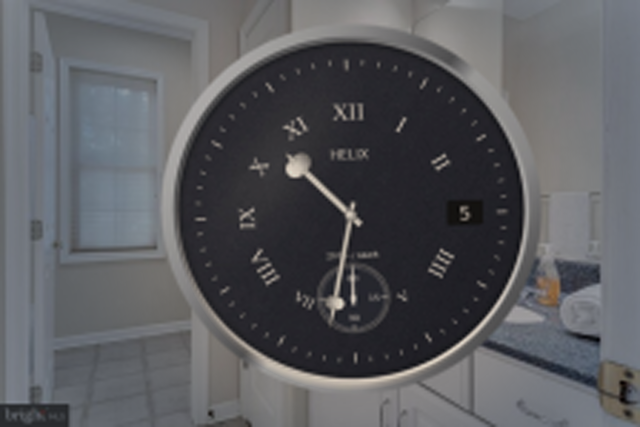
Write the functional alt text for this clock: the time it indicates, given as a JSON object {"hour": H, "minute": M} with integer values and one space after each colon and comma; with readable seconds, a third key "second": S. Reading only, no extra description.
{"hour": 10, "minute": 32}
